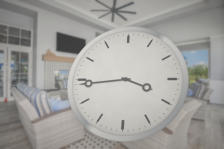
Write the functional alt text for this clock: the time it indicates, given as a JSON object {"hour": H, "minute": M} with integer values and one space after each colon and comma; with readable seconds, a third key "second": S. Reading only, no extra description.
{"hour": 3, "minute": 44}
